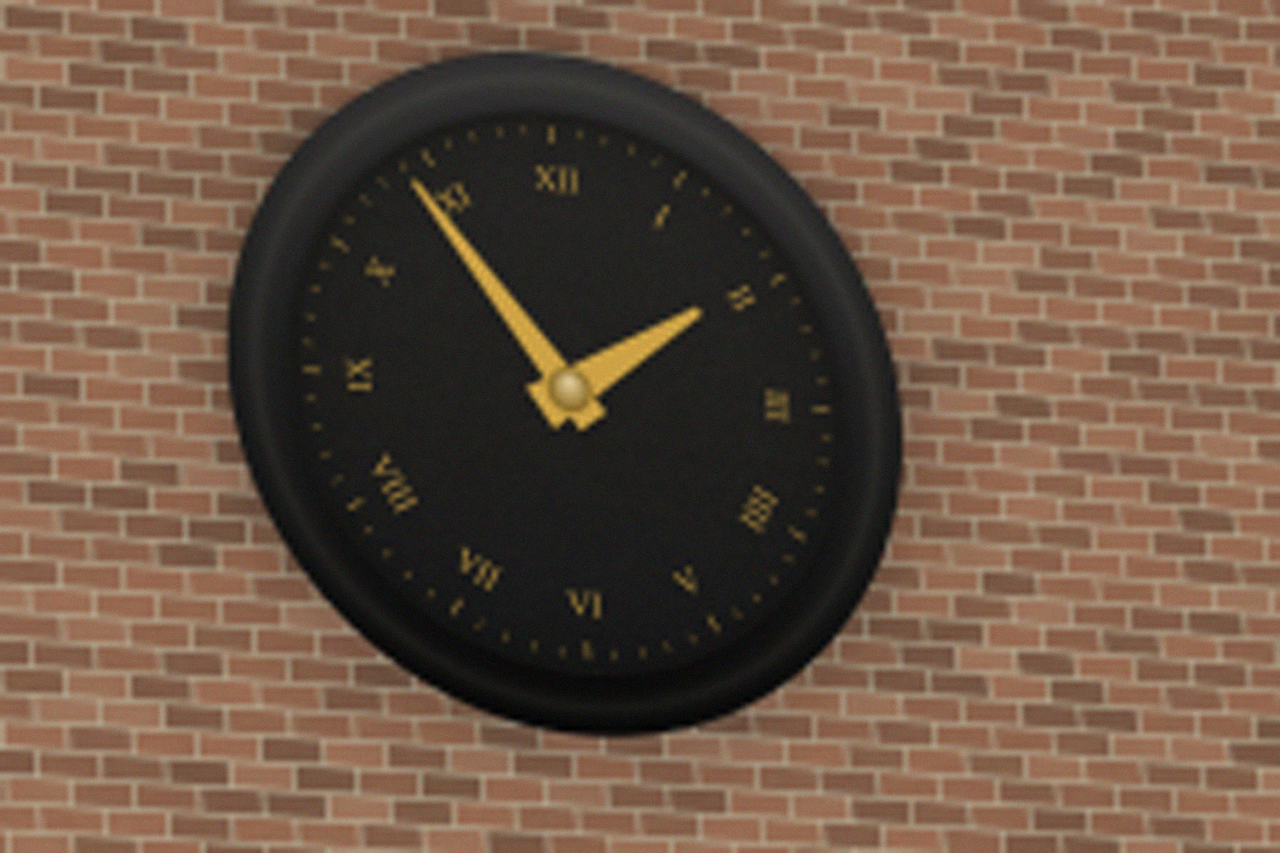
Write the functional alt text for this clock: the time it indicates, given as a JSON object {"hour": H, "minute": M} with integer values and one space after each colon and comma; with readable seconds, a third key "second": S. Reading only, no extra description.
{"hour": 1, "minute": 54}
